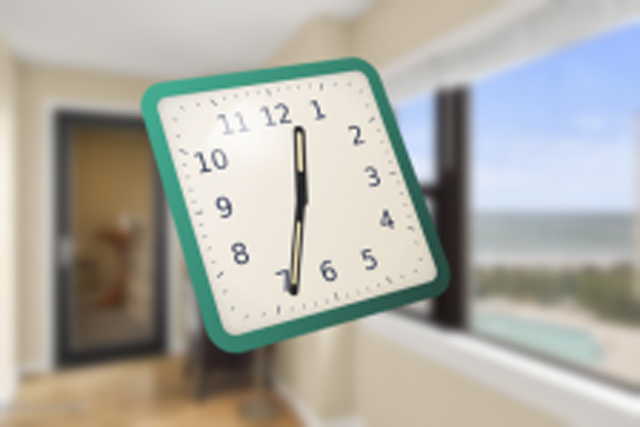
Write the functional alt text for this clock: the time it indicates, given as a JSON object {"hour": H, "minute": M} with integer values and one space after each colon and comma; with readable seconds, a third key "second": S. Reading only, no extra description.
{"hour": 12, "minute": 34}
